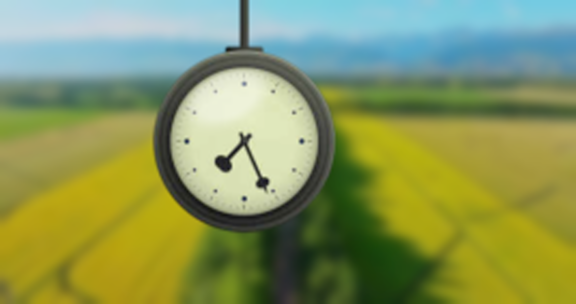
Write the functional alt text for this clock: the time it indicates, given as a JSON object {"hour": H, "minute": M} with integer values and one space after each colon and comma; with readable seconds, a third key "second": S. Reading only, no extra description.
{"hour": 7, "minute": 26}
